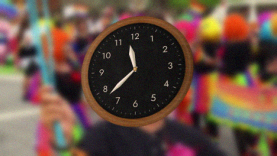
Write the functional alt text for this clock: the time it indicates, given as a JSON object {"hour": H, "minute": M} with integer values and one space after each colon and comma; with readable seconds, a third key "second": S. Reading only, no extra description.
{"hour": 11, "minute": 38}
